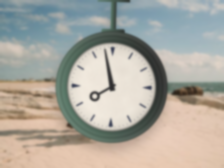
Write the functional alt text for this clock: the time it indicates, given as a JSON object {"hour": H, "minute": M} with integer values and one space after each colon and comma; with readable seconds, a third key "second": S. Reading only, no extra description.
{"hour": 7, "minute": 58}
